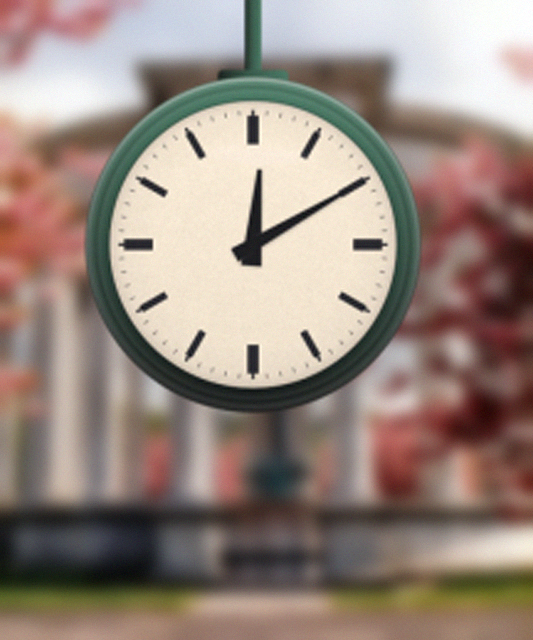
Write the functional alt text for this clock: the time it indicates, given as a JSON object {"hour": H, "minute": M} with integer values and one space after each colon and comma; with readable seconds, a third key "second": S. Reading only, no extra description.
{"hour": 12, "minute": 10}
